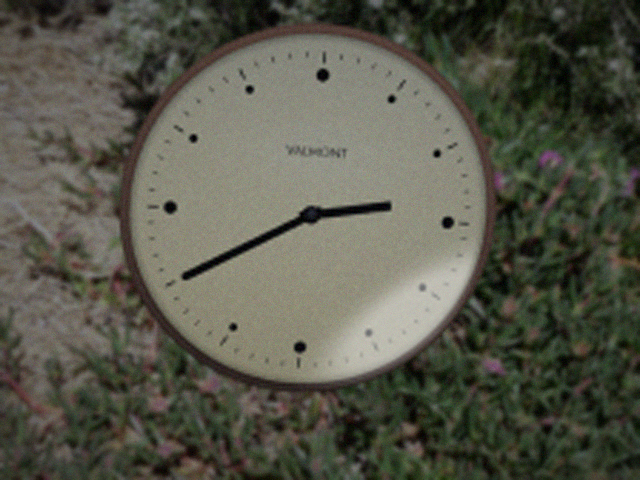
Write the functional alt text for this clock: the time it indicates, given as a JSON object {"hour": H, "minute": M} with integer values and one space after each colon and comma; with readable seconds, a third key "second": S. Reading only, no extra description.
{"hour": 2, "minute": 40}
